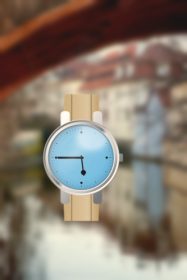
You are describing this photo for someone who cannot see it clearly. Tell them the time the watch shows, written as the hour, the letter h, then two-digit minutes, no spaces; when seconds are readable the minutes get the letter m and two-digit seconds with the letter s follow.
5h45
